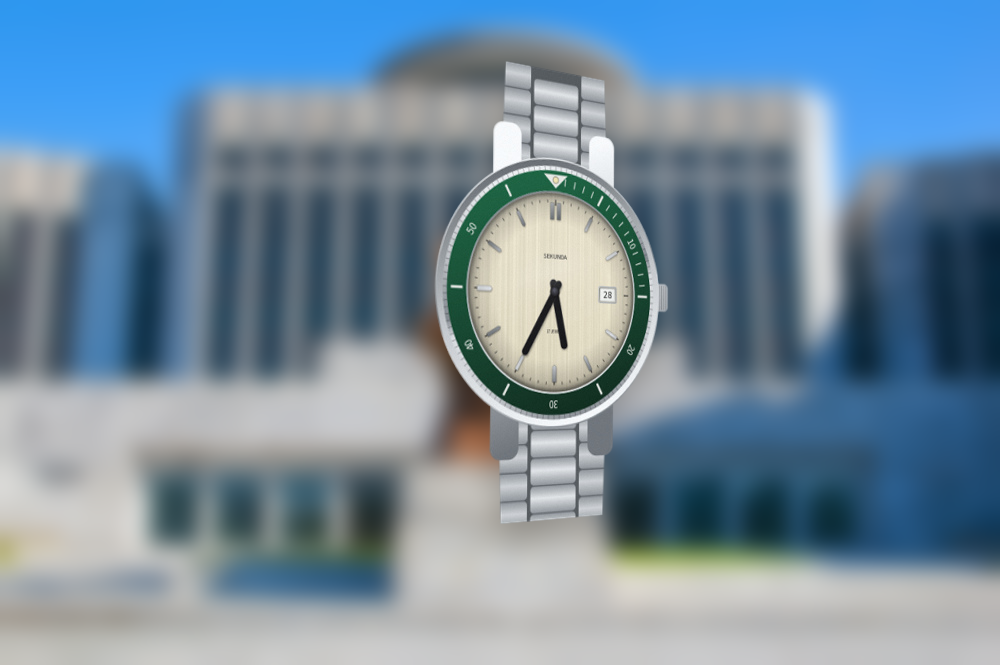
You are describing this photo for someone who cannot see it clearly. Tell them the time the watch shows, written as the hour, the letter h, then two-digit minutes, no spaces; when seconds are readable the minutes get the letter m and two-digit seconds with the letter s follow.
5h35
